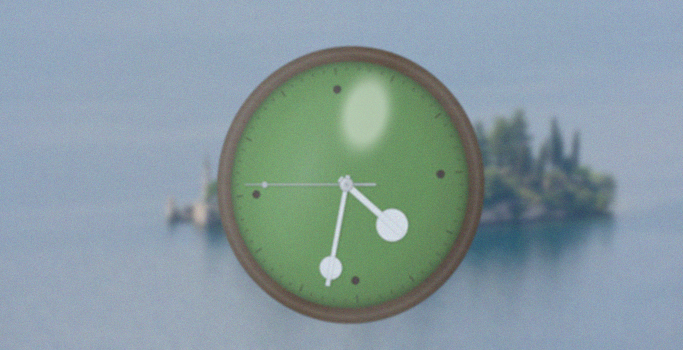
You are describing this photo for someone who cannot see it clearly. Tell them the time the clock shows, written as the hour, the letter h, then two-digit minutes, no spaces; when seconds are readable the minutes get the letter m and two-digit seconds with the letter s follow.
4h32m46s
